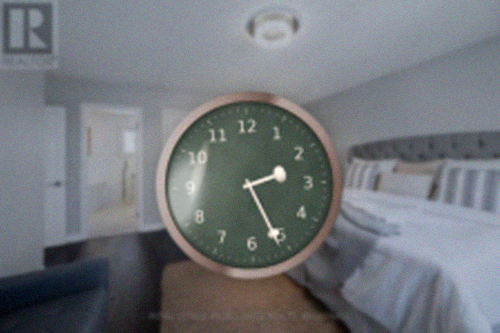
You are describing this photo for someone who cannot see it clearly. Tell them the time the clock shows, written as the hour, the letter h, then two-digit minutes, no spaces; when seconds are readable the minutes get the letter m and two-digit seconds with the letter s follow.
2h26
